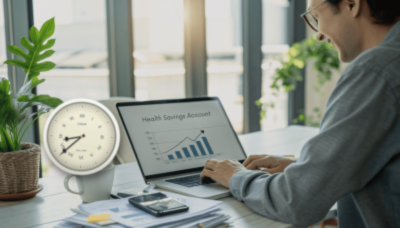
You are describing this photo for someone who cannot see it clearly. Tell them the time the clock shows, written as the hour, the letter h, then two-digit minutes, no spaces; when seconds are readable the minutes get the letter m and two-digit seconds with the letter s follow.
8h38
